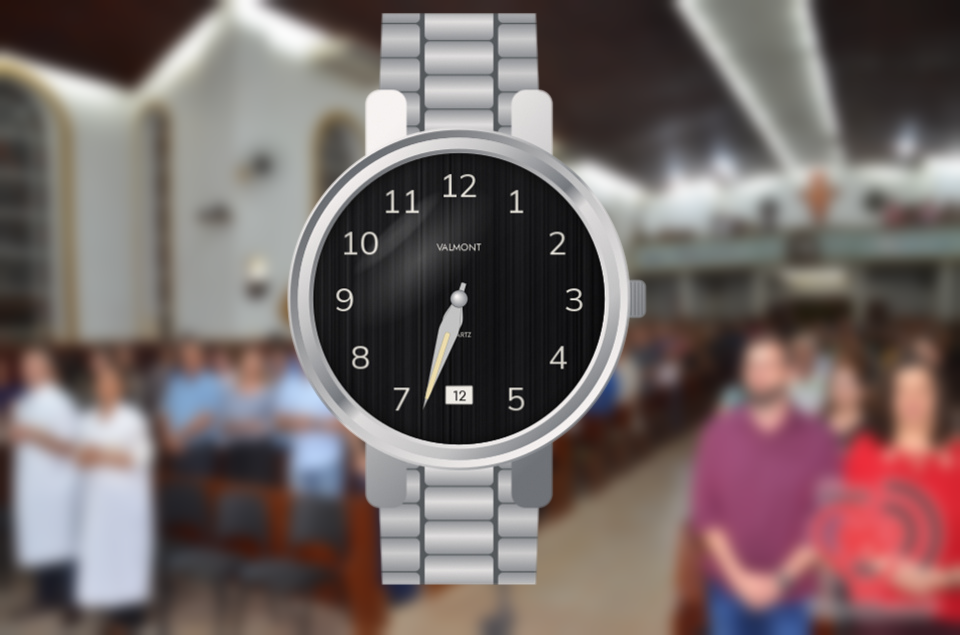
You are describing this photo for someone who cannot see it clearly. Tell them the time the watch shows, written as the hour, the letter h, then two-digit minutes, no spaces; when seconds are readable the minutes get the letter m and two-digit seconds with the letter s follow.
6h33
